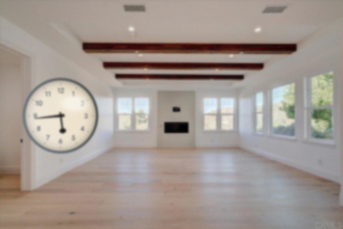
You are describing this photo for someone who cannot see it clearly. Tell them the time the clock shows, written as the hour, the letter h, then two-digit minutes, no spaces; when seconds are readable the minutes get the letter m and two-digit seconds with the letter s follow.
5h44
